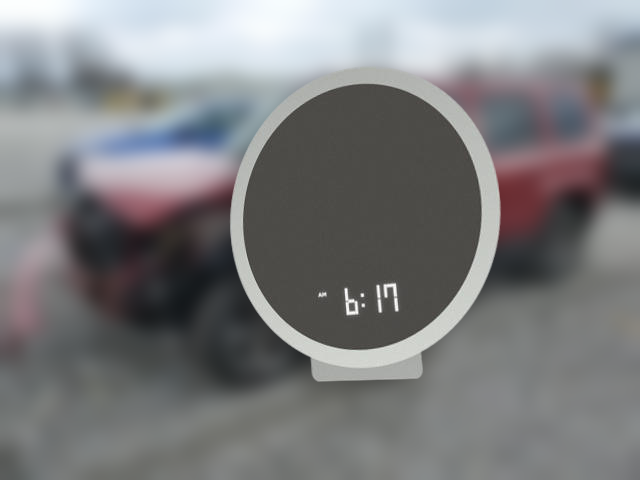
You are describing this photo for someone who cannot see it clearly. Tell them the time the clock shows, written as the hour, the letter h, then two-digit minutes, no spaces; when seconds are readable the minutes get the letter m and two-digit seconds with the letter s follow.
6h17
